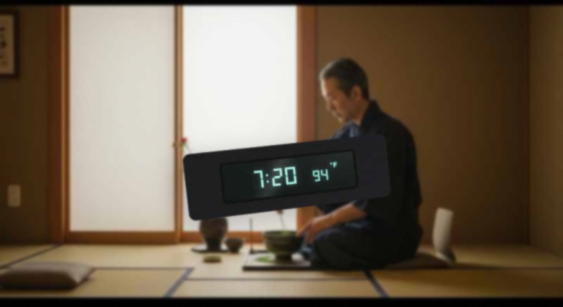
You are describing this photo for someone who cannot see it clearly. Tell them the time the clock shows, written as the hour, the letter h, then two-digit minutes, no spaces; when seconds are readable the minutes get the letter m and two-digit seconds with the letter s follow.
7h20
